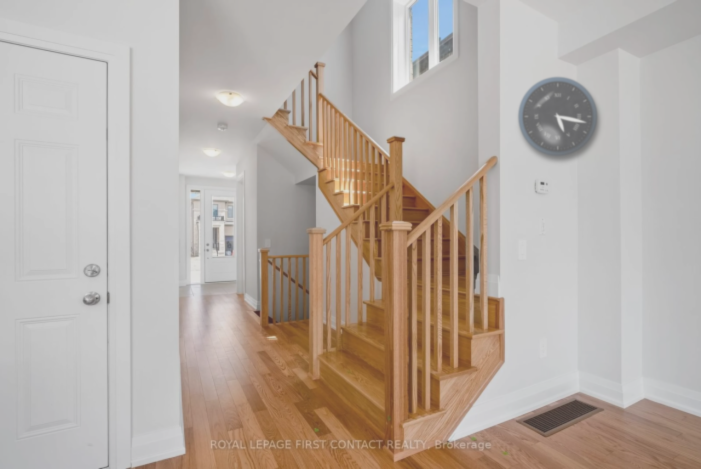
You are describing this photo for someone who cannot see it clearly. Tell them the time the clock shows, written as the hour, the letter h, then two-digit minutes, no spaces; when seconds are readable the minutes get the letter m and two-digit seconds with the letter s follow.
5h17
